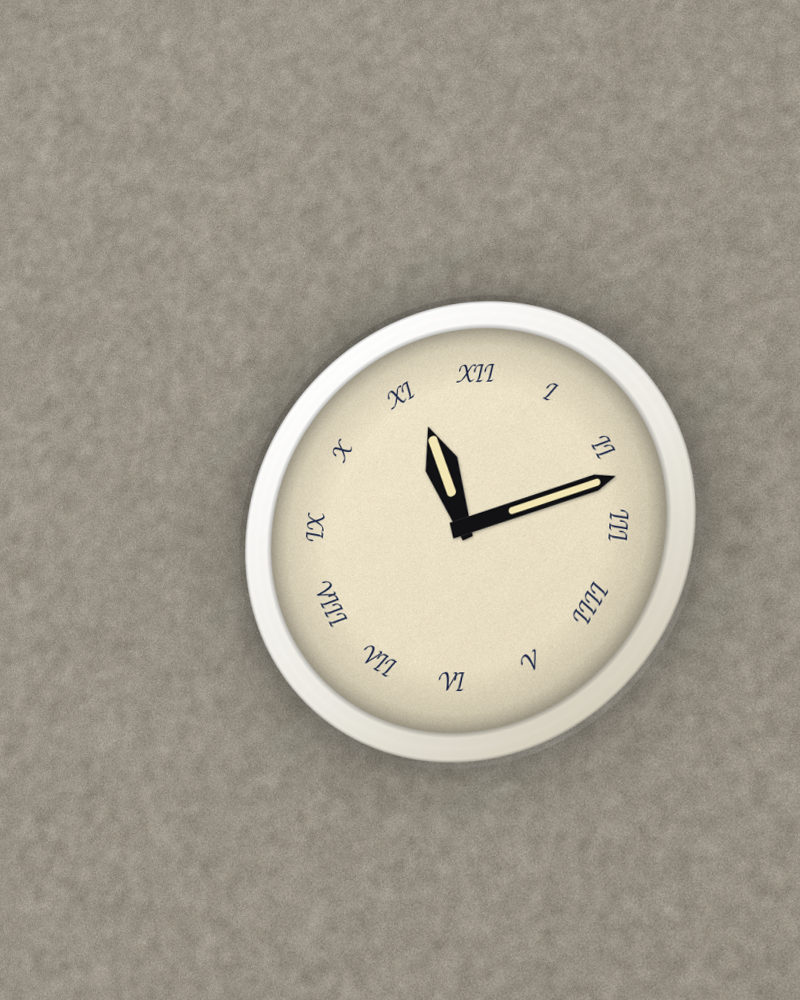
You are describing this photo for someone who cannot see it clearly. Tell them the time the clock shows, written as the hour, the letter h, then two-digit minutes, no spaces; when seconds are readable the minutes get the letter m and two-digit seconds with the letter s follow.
11h12
